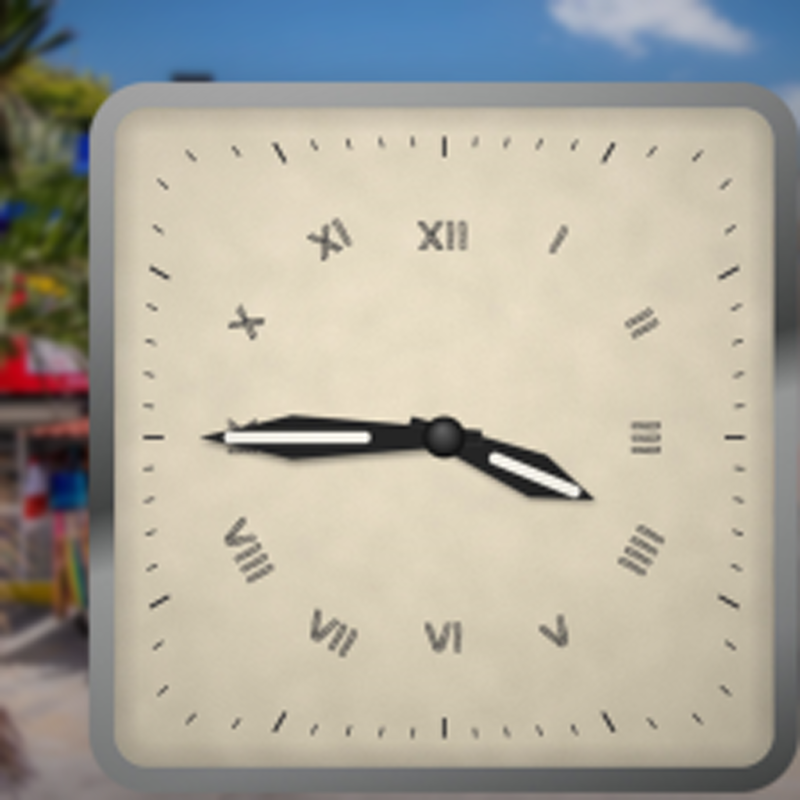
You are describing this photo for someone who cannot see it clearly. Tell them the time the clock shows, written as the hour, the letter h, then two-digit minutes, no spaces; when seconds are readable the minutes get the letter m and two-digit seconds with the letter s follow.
3h45
